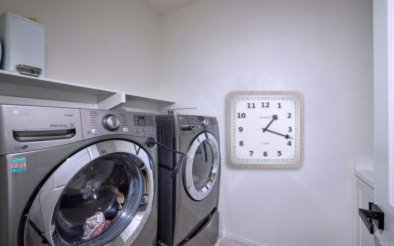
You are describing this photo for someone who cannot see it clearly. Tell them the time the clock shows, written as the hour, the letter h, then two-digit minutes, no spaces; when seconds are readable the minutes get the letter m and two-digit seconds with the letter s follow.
1h18
